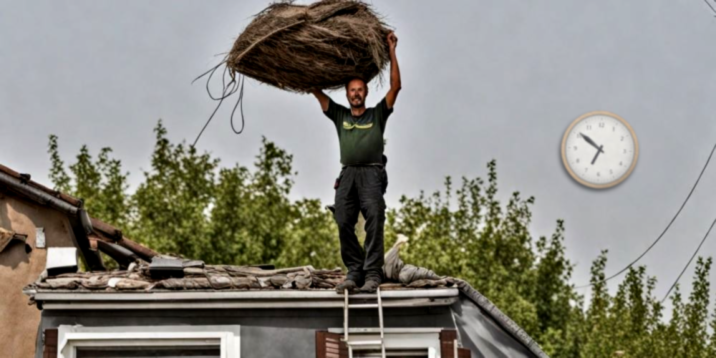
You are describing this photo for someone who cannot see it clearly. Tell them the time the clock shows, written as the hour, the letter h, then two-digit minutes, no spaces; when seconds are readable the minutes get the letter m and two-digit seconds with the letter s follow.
6h51
